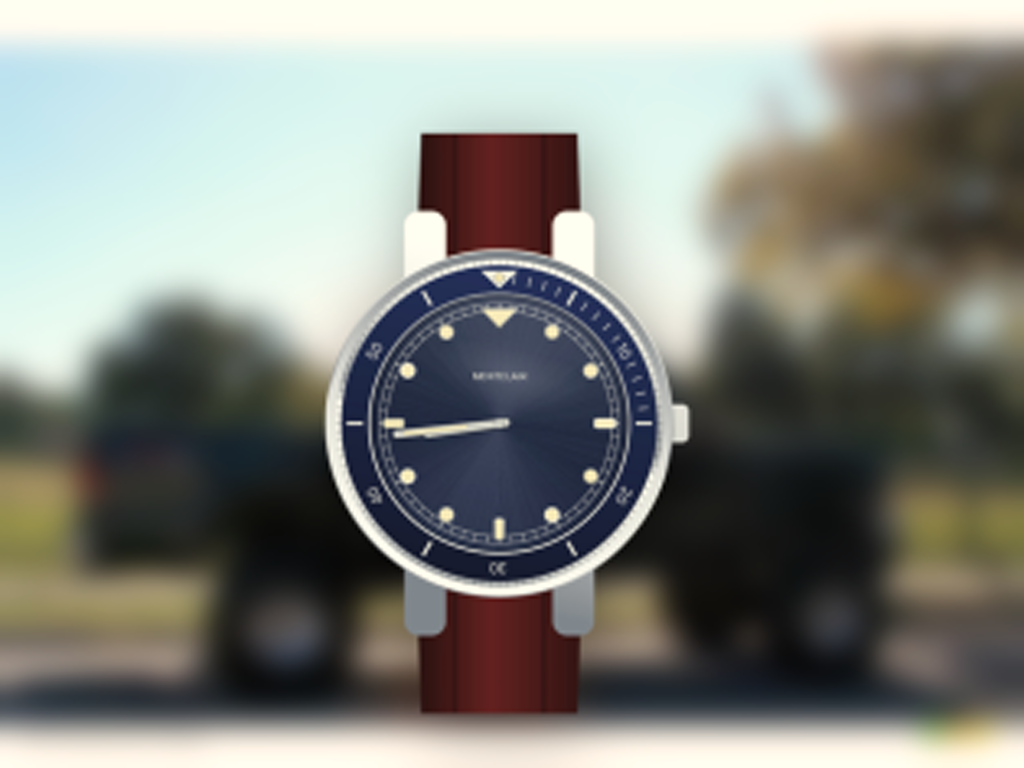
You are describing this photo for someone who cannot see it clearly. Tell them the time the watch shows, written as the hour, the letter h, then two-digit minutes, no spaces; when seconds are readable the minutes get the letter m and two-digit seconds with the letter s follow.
8h44
